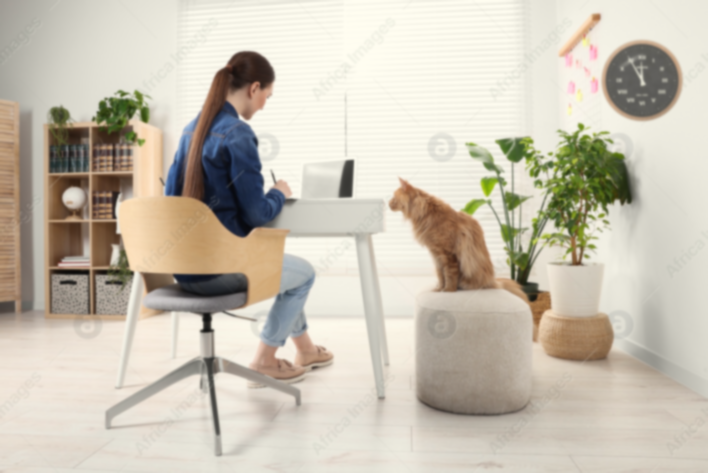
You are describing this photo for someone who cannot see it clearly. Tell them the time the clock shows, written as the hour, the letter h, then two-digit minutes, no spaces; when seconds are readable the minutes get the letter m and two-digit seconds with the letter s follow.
11h55
